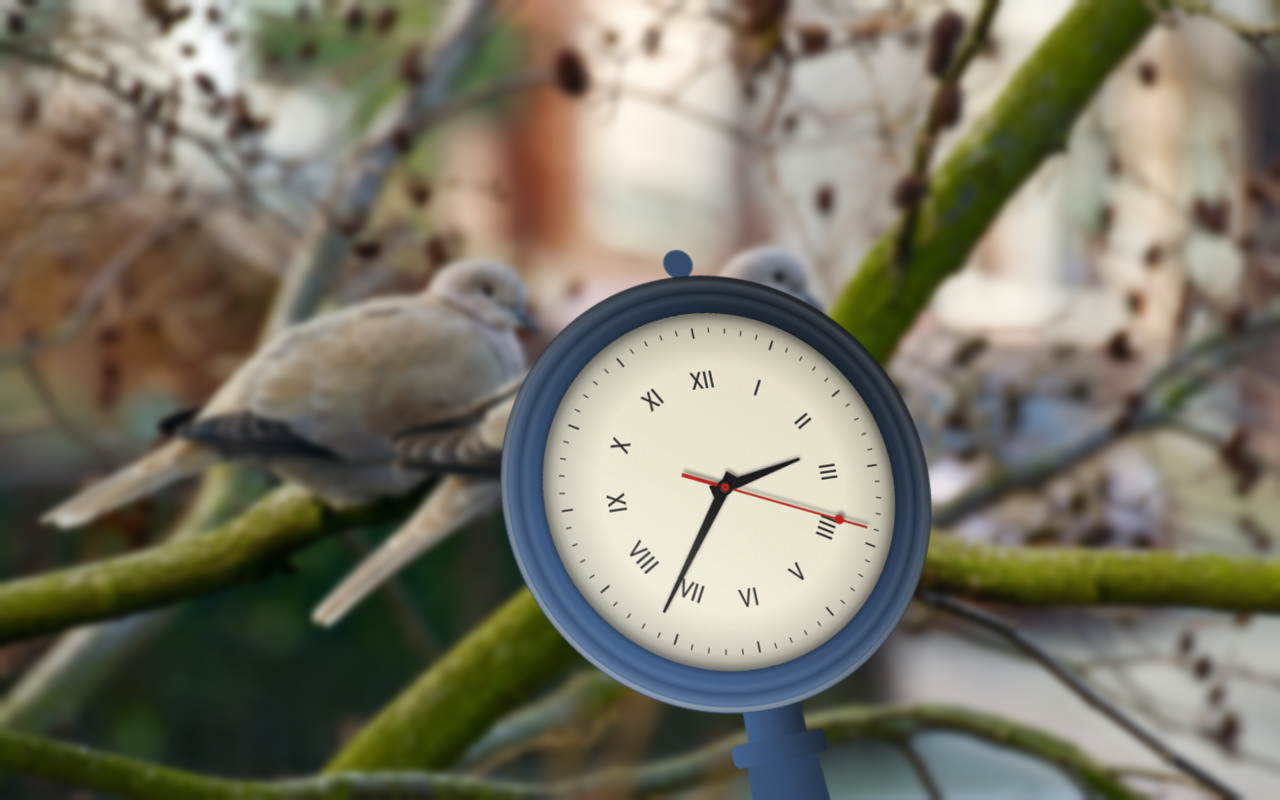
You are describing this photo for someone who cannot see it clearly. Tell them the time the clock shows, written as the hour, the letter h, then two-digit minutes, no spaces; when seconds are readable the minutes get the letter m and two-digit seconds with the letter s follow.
2h36m19s
